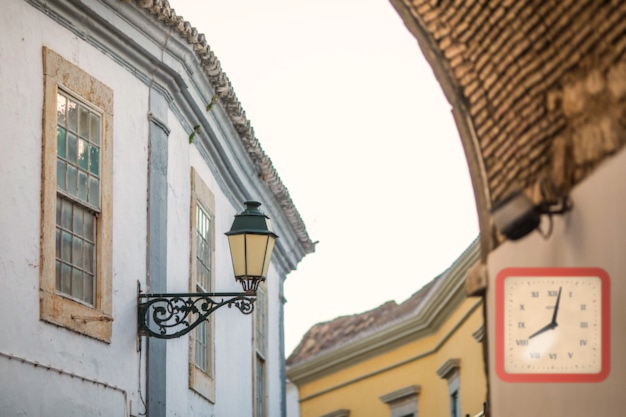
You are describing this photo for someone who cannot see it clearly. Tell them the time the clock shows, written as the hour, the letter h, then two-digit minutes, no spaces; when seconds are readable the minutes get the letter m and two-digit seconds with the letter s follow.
8h02
